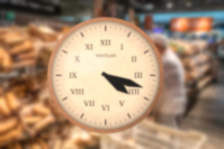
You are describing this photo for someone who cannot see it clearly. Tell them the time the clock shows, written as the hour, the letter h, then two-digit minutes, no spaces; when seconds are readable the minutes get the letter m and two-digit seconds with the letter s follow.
4h18
